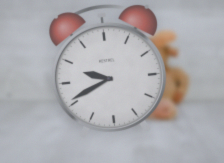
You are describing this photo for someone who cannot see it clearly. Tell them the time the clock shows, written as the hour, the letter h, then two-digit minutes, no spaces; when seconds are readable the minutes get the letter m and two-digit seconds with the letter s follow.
9h41
